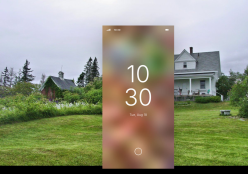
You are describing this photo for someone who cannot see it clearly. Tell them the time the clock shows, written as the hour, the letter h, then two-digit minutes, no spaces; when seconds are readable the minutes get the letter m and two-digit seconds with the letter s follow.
10h30
